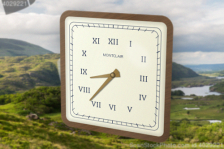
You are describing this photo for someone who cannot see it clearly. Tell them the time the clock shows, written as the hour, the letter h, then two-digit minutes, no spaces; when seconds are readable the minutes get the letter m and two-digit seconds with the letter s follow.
8h37
